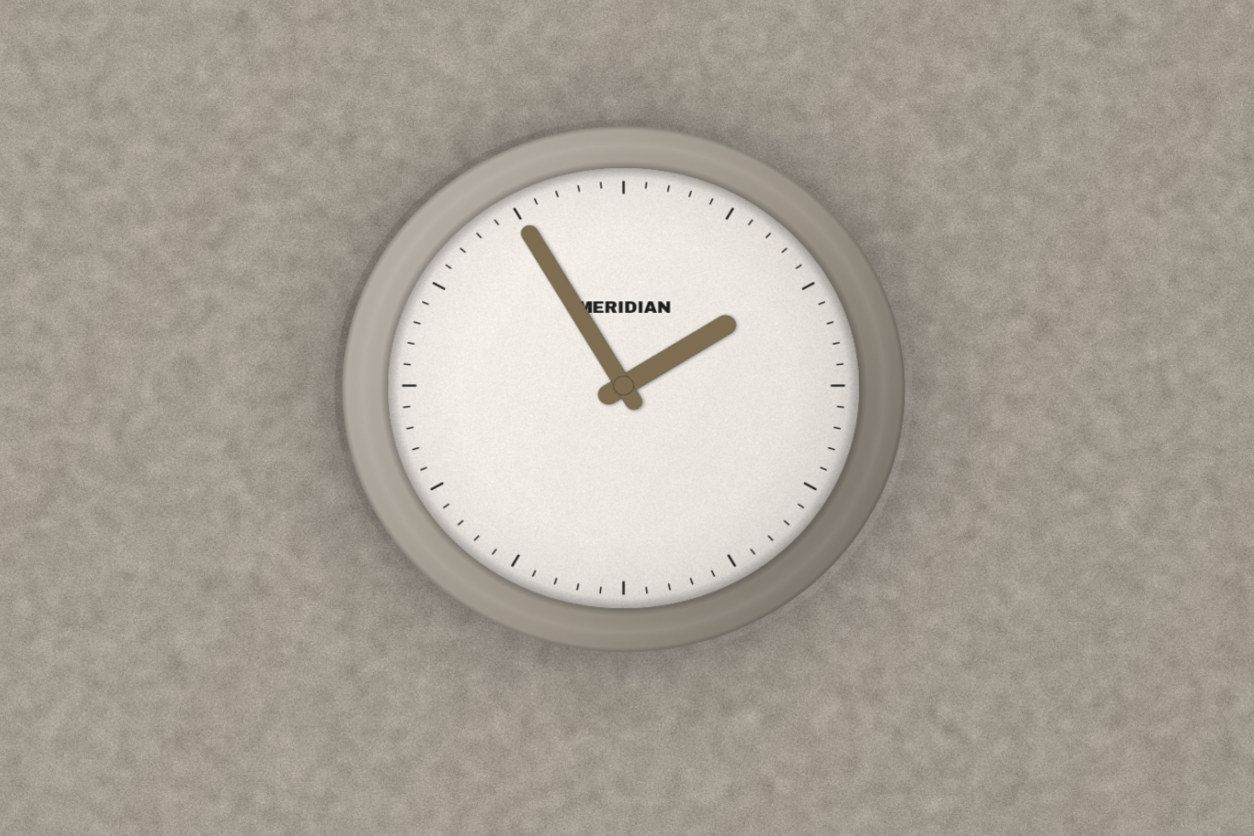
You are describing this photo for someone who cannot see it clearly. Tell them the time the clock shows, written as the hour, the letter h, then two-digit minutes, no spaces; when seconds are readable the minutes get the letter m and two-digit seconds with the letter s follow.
1h55
